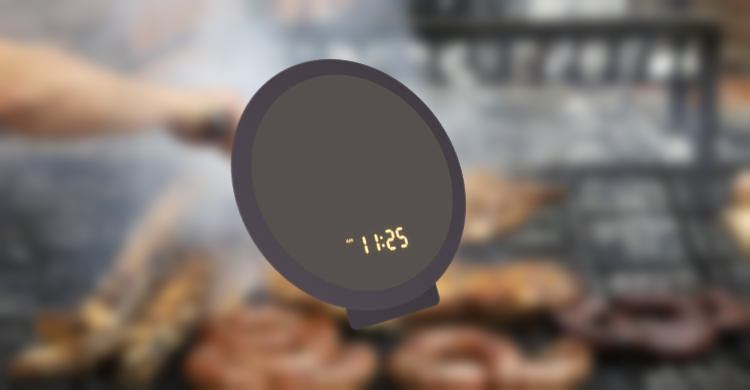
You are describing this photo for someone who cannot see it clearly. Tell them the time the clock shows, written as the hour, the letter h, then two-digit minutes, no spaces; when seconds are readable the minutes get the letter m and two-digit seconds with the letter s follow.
11h25
